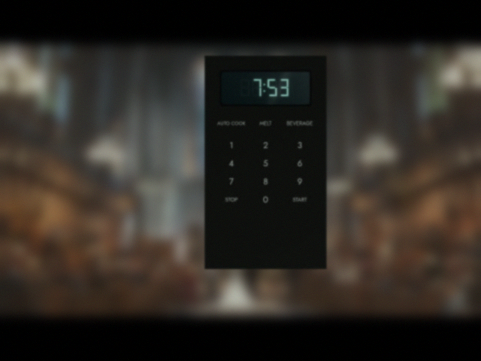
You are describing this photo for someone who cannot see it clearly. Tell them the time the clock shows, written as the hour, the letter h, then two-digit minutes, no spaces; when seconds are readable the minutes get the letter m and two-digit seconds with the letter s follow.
7h53
